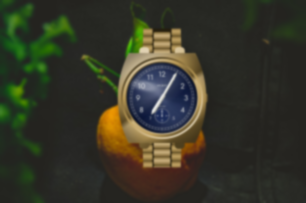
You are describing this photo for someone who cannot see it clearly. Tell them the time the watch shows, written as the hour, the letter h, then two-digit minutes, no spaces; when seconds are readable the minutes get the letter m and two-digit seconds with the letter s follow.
7h05
